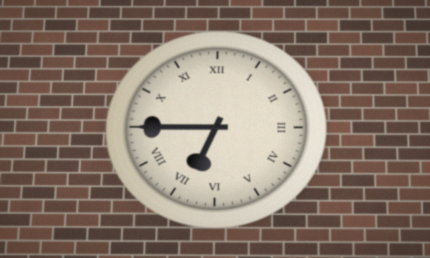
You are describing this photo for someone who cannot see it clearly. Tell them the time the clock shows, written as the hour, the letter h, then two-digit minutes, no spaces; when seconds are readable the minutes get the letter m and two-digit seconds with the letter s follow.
6h45
